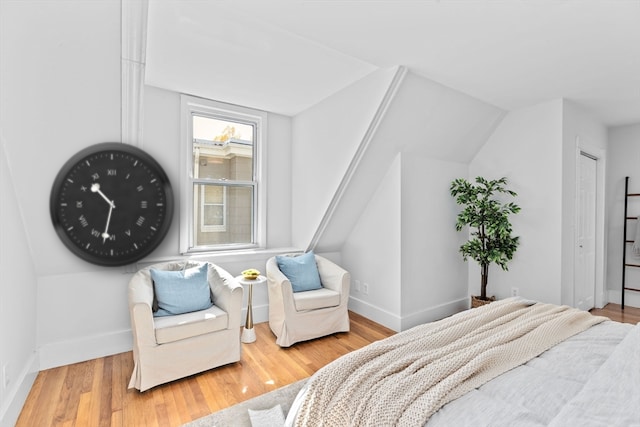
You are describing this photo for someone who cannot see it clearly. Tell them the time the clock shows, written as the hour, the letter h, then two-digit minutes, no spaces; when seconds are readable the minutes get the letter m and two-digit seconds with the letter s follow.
10h32
